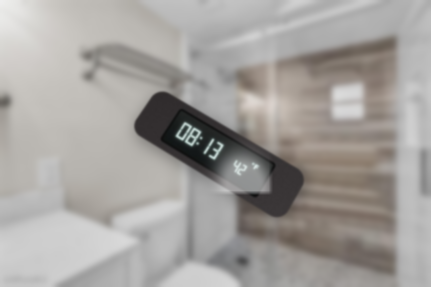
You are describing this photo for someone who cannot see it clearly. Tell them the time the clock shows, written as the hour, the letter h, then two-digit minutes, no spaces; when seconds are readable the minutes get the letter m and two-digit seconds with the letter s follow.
8h13
